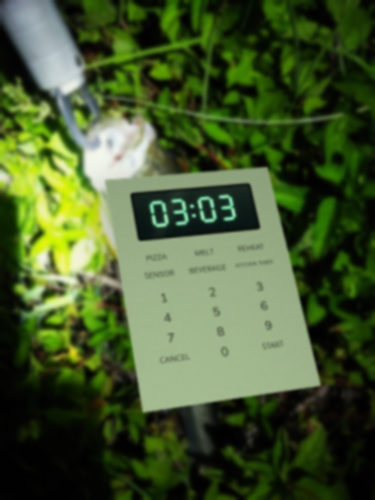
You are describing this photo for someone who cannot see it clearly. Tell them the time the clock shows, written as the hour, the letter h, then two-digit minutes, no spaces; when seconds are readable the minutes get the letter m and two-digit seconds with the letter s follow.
3h03
